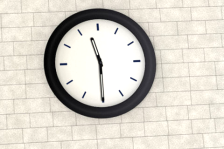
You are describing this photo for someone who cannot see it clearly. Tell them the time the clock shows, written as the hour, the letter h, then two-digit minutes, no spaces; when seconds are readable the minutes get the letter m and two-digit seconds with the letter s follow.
11h30
